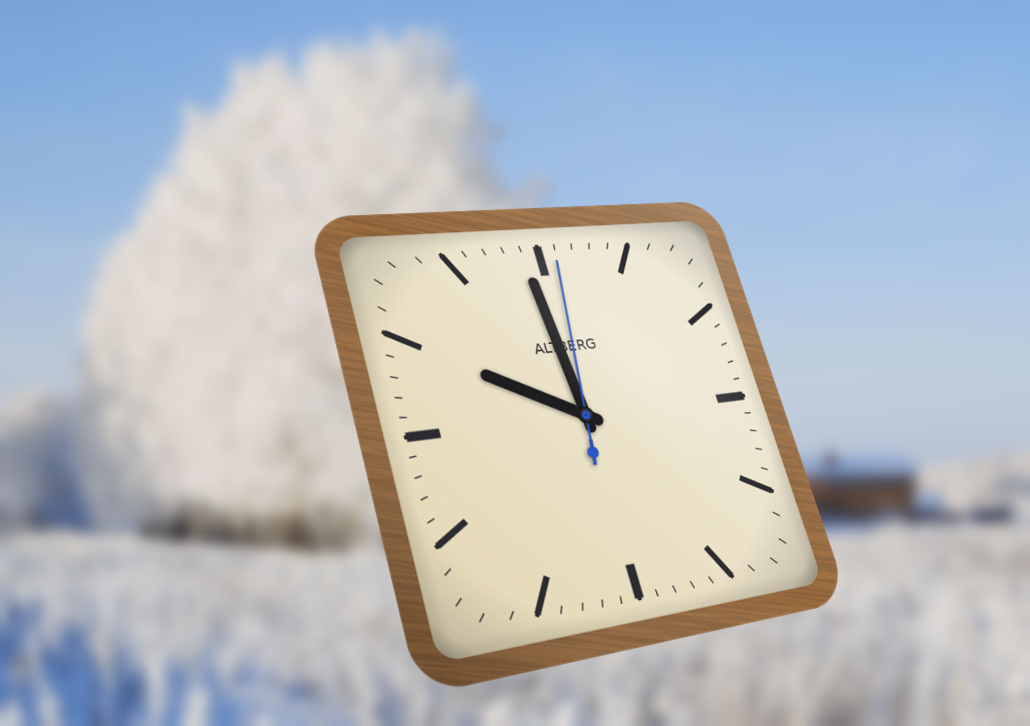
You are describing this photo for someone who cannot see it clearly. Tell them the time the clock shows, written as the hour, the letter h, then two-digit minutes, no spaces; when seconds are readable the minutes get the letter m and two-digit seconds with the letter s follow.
9h59m01s
